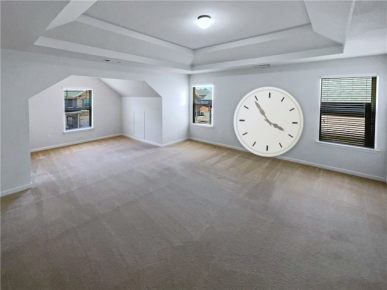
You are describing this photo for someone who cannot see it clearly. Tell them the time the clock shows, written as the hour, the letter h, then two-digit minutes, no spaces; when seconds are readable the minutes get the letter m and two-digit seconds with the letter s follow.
3h54
